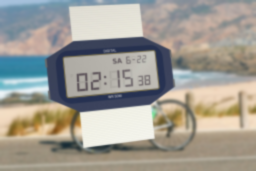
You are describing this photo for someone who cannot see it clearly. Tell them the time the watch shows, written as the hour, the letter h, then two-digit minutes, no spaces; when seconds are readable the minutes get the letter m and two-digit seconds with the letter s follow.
2h15m38s
